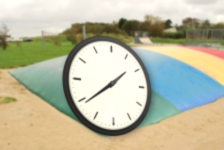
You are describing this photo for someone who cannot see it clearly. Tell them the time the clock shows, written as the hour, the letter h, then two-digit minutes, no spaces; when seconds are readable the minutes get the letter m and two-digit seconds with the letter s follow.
1h39
